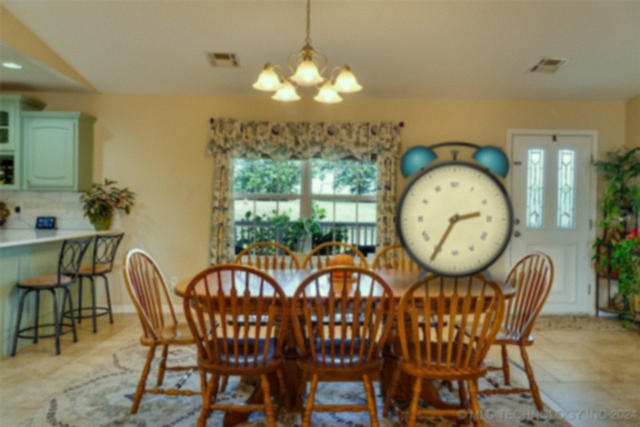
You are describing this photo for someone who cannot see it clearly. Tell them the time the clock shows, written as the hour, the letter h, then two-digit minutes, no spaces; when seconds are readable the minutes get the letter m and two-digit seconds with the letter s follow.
2h35
